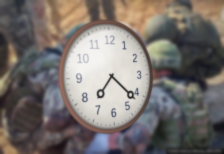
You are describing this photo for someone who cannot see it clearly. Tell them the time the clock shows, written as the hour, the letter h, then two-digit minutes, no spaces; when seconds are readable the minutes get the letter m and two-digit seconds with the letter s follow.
7h22
